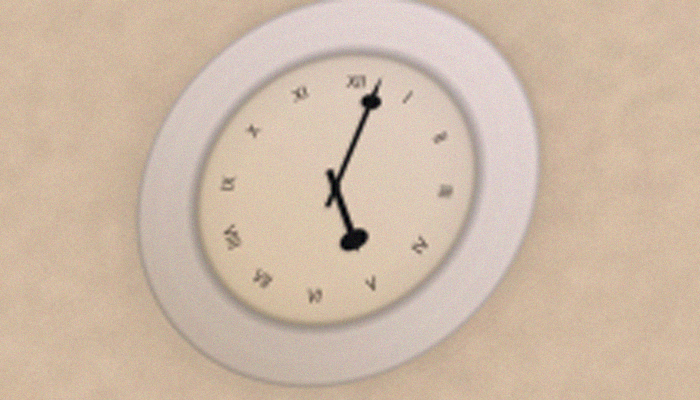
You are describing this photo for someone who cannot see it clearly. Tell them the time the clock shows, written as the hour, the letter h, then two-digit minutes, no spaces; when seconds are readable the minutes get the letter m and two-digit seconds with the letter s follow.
5h02
